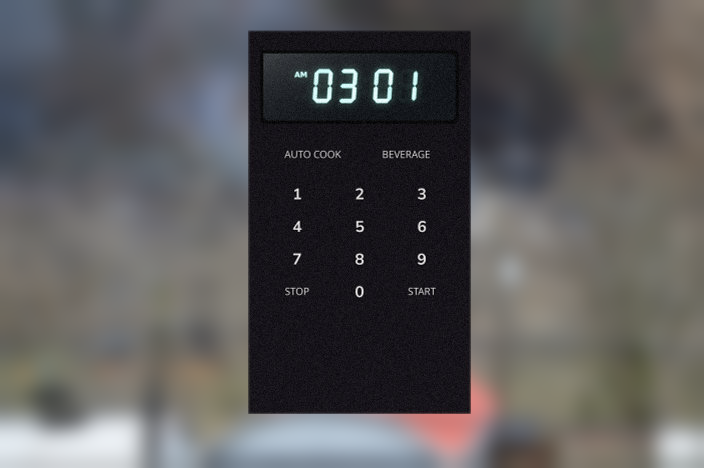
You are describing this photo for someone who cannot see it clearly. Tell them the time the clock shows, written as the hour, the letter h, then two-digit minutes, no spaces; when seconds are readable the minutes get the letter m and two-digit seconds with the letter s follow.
3h01
